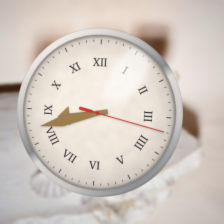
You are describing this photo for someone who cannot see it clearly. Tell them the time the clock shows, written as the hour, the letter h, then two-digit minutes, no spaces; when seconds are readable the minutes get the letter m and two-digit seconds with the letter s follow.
8h42m17s
